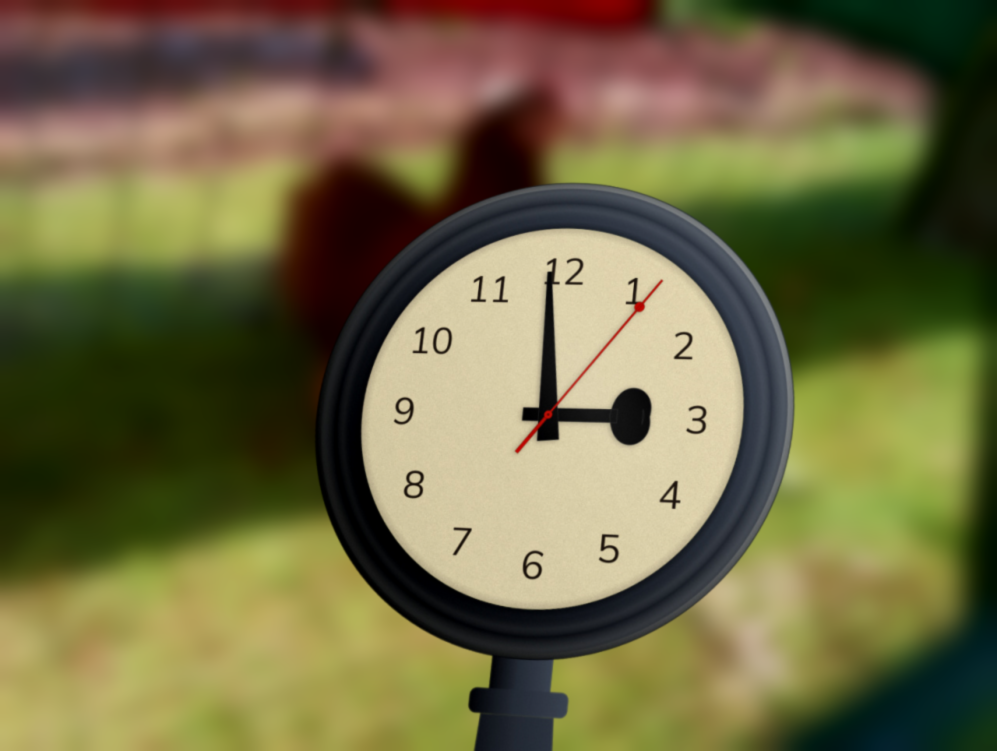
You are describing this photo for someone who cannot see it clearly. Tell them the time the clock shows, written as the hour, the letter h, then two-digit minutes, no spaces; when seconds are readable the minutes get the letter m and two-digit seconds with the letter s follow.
2h59m06s
